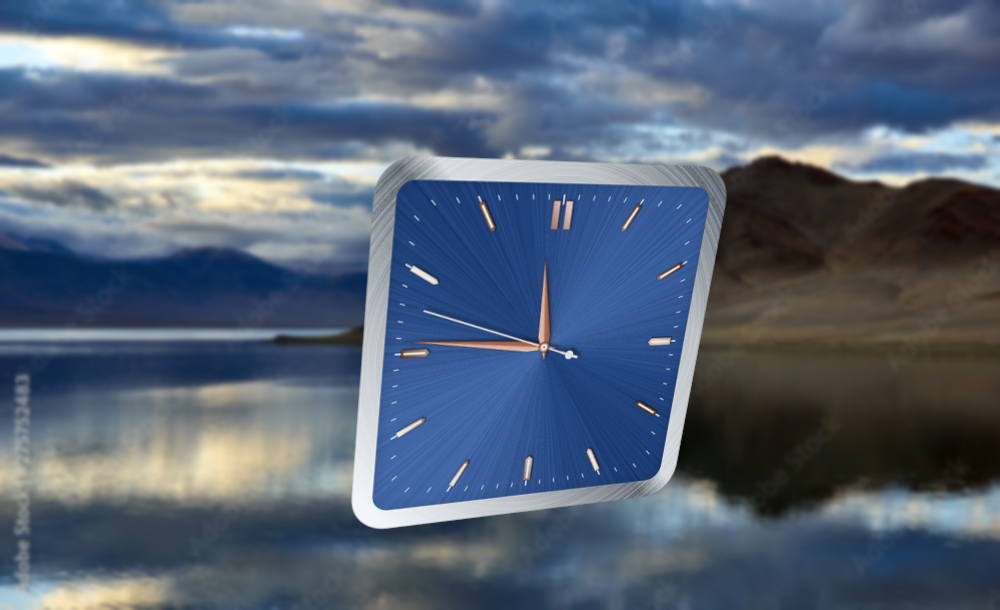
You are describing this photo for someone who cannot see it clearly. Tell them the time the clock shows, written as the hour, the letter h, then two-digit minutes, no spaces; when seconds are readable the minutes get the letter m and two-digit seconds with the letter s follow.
11h45m48s
